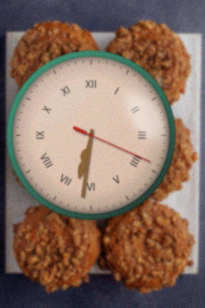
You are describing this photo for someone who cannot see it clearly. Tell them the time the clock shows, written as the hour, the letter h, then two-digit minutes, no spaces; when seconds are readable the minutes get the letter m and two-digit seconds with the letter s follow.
6h31m19s
